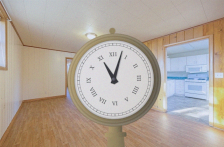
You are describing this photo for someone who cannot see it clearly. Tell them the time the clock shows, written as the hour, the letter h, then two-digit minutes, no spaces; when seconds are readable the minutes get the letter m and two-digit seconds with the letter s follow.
11h03
